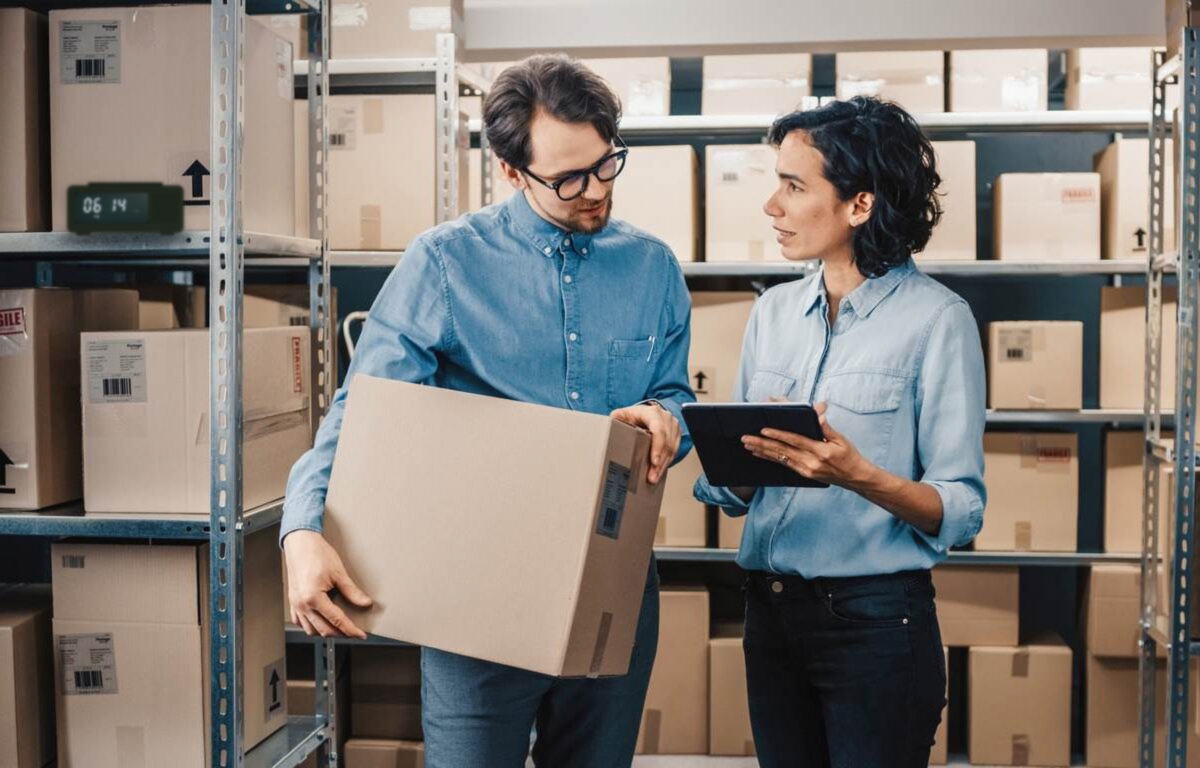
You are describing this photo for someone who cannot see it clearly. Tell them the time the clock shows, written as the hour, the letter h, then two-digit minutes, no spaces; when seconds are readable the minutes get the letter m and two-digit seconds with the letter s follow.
6h14
